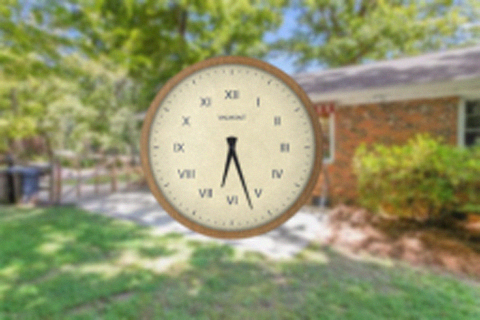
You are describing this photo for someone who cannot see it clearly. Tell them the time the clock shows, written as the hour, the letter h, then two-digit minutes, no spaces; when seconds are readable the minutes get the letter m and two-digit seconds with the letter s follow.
6h27
